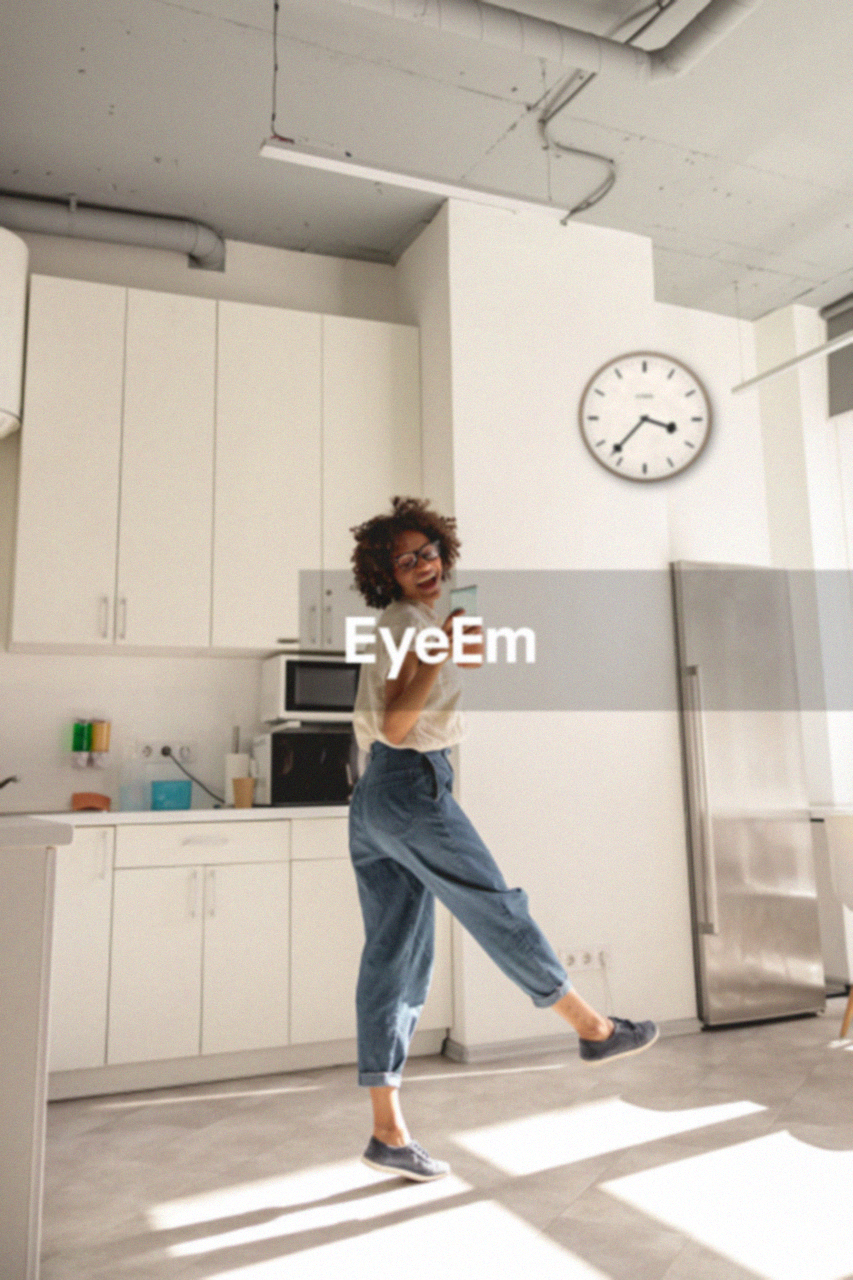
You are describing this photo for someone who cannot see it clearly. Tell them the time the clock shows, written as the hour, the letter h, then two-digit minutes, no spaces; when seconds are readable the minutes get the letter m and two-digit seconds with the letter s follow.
3h37
